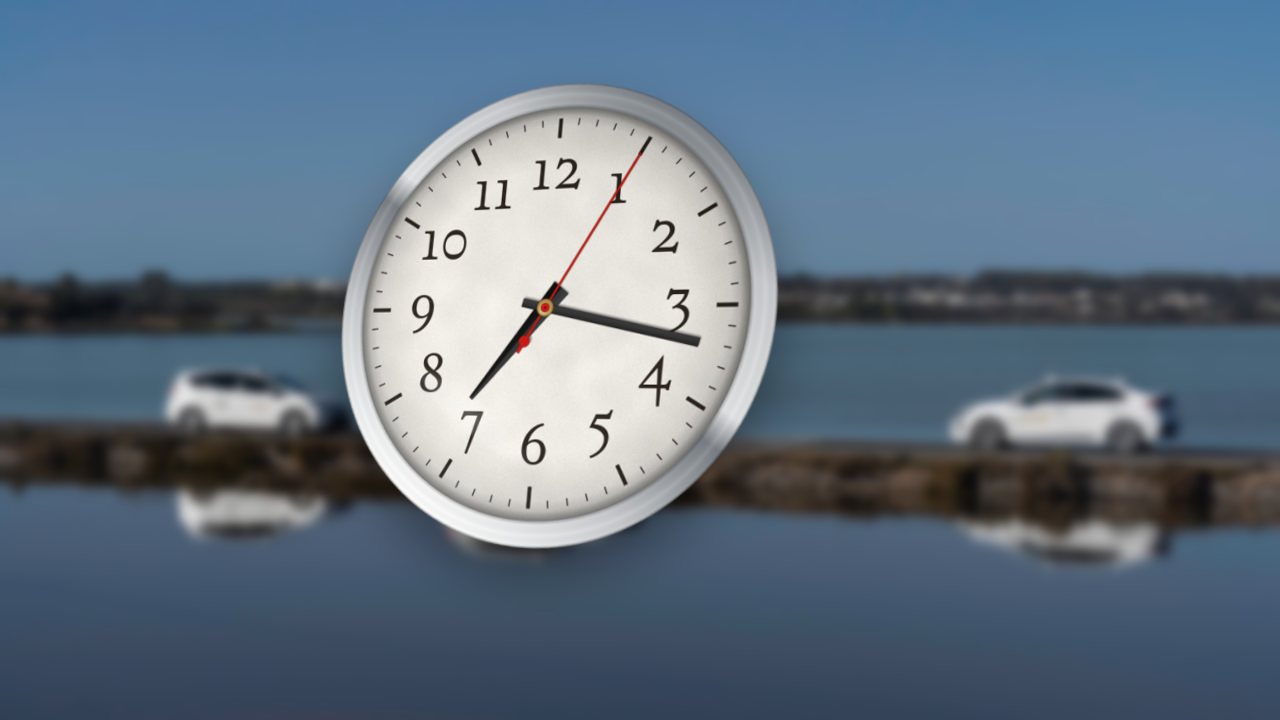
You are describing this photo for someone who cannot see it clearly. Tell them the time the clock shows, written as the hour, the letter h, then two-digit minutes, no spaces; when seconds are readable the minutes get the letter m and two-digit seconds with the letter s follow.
7h17m05s
